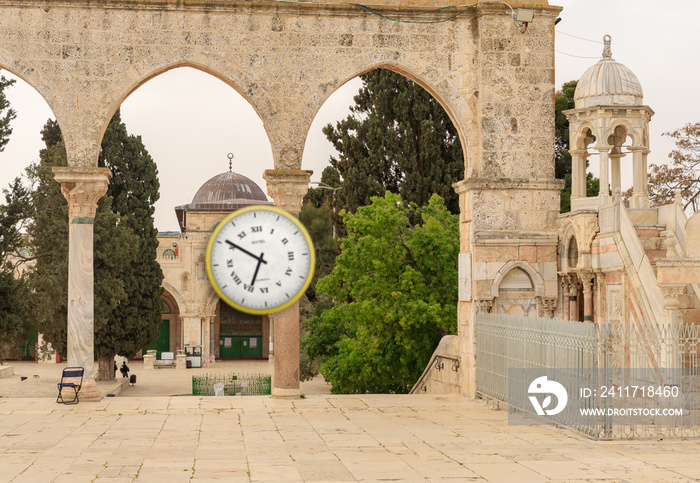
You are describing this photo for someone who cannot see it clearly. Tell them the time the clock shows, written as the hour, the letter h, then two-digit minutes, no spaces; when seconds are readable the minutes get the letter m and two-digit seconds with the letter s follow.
6h51
